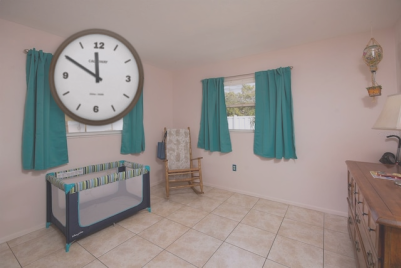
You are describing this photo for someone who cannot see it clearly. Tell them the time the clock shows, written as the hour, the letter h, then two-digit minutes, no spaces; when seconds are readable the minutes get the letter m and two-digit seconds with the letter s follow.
11h50
